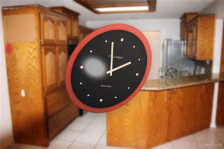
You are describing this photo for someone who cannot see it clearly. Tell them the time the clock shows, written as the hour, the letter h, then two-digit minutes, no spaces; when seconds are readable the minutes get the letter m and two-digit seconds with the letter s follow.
1h57
